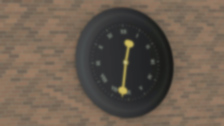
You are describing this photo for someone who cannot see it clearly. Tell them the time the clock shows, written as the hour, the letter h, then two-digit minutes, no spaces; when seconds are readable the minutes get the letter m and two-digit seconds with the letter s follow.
12h32
